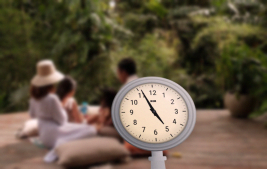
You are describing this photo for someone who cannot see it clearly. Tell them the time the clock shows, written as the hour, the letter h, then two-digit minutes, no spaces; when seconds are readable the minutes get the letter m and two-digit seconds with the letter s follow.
4h56
